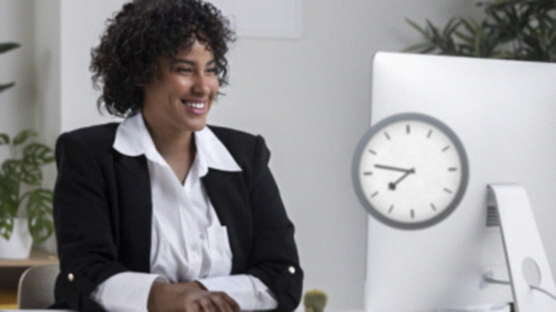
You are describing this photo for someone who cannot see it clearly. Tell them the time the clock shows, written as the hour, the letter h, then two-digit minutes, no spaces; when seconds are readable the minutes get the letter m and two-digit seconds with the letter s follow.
7h47
